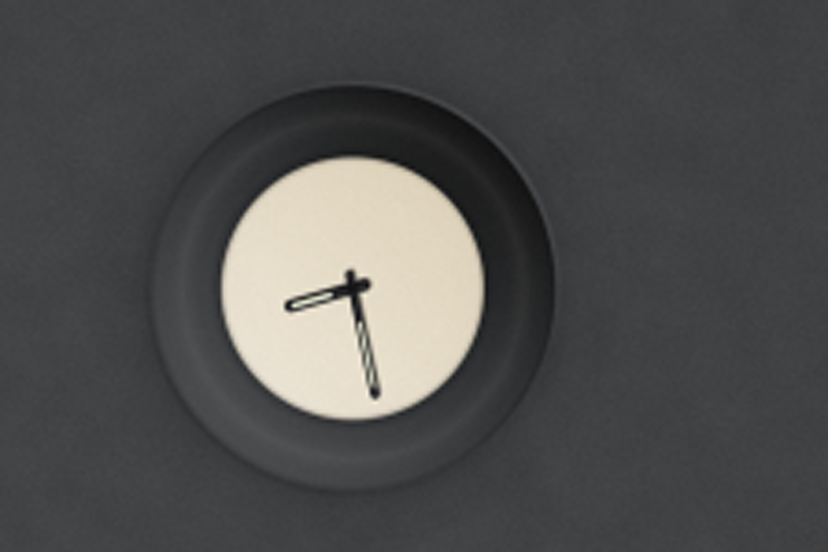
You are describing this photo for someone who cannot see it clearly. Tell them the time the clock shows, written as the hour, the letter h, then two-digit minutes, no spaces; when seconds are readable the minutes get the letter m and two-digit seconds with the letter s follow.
8h28
